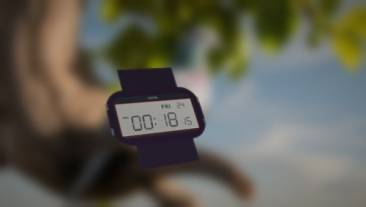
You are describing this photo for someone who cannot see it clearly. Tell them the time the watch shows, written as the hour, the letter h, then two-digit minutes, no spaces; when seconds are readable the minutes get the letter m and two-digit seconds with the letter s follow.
0h18m15s
